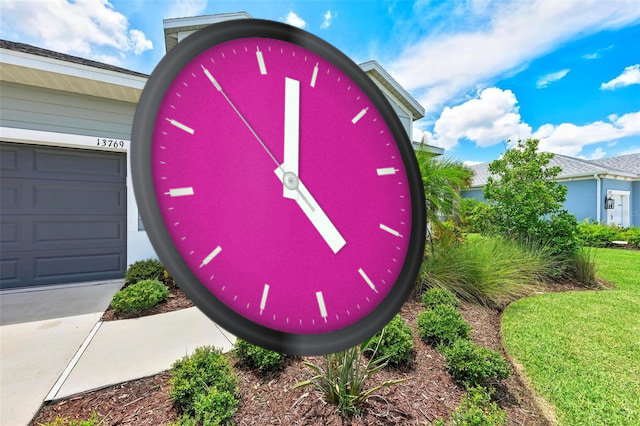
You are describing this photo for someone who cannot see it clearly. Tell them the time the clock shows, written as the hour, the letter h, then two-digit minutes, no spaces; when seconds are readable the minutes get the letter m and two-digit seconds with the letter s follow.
5h02m55s
